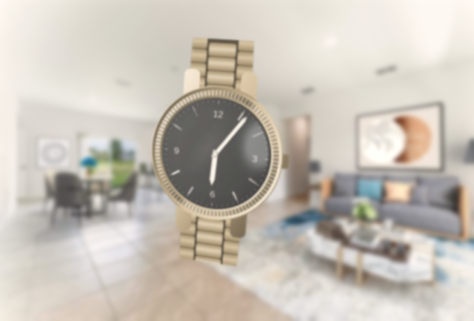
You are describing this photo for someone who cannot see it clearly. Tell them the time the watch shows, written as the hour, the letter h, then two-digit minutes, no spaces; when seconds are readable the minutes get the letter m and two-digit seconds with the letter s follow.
6h06
